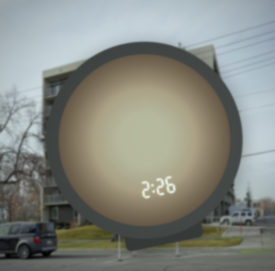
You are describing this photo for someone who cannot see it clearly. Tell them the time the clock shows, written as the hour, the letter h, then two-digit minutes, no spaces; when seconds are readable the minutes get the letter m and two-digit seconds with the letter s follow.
2h26
